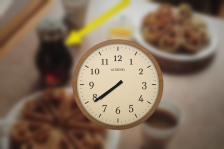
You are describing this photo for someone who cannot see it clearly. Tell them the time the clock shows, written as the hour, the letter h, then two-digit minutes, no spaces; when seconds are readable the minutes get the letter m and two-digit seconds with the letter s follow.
7h39
